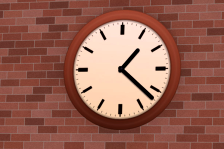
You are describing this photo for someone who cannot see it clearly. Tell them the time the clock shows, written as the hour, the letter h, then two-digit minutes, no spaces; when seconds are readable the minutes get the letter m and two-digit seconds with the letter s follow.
1h22
